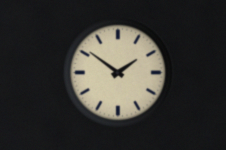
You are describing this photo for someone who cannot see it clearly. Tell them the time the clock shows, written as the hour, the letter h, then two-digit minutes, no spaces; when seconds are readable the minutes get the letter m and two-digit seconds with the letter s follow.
1h51
